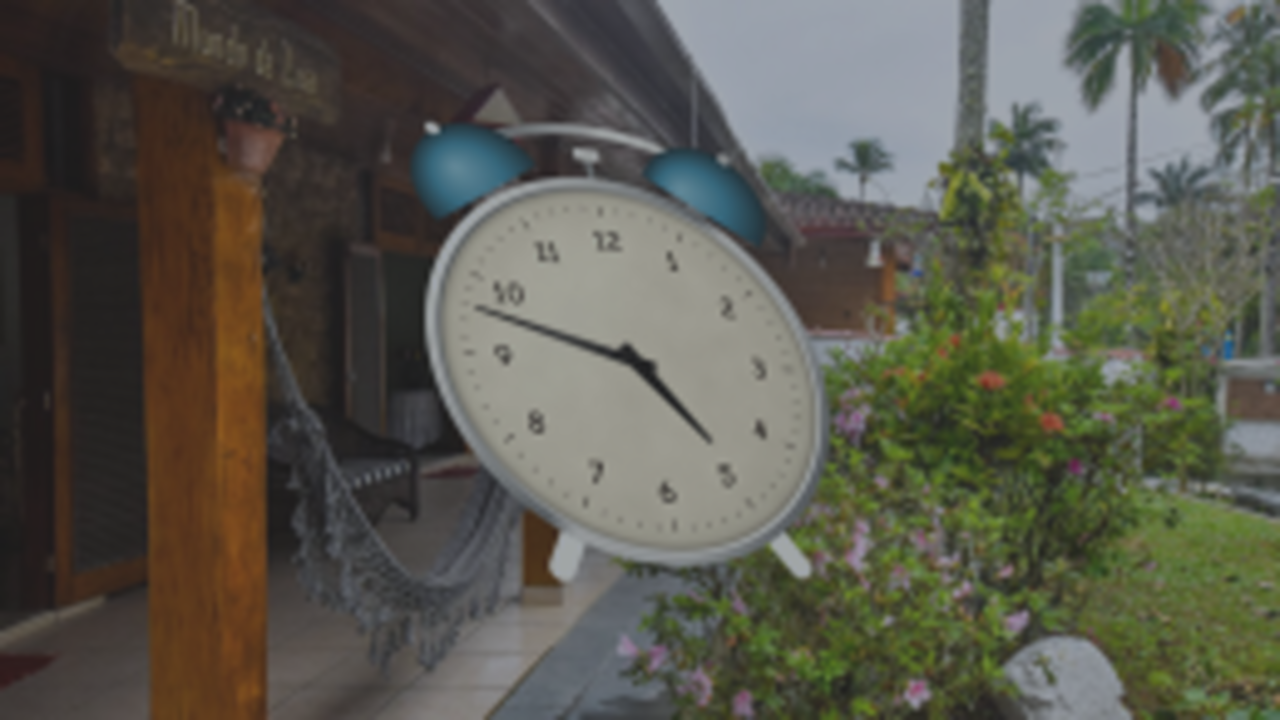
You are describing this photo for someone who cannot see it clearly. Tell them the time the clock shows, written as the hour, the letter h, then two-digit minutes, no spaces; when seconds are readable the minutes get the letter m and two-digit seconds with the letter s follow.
4h48
